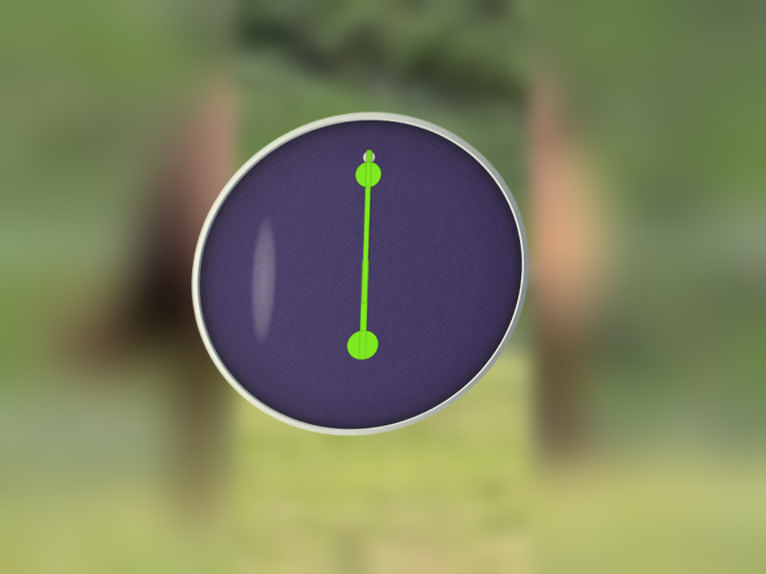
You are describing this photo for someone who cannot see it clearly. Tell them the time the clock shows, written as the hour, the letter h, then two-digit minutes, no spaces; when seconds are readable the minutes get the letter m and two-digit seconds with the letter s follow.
6h00
